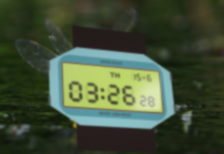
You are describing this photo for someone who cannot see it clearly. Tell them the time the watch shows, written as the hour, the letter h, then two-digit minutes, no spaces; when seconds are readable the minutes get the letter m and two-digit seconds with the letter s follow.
3h26m28s
